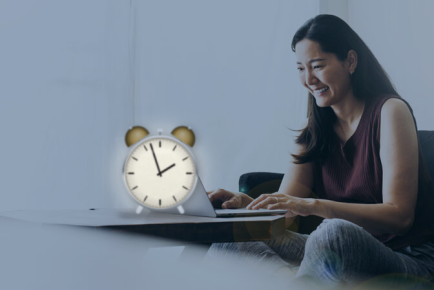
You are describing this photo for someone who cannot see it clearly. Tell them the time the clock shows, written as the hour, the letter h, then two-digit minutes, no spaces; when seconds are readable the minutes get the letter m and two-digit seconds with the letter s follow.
1h57
